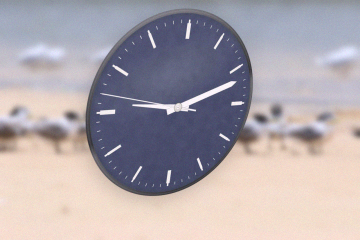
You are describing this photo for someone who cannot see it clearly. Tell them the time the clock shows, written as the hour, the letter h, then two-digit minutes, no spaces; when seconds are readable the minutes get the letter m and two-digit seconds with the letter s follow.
9h11m47s
